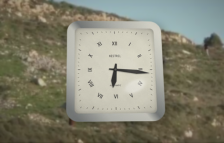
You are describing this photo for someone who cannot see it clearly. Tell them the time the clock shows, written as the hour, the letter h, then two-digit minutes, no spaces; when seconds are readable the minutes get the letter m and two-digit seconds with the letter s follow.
6h16
